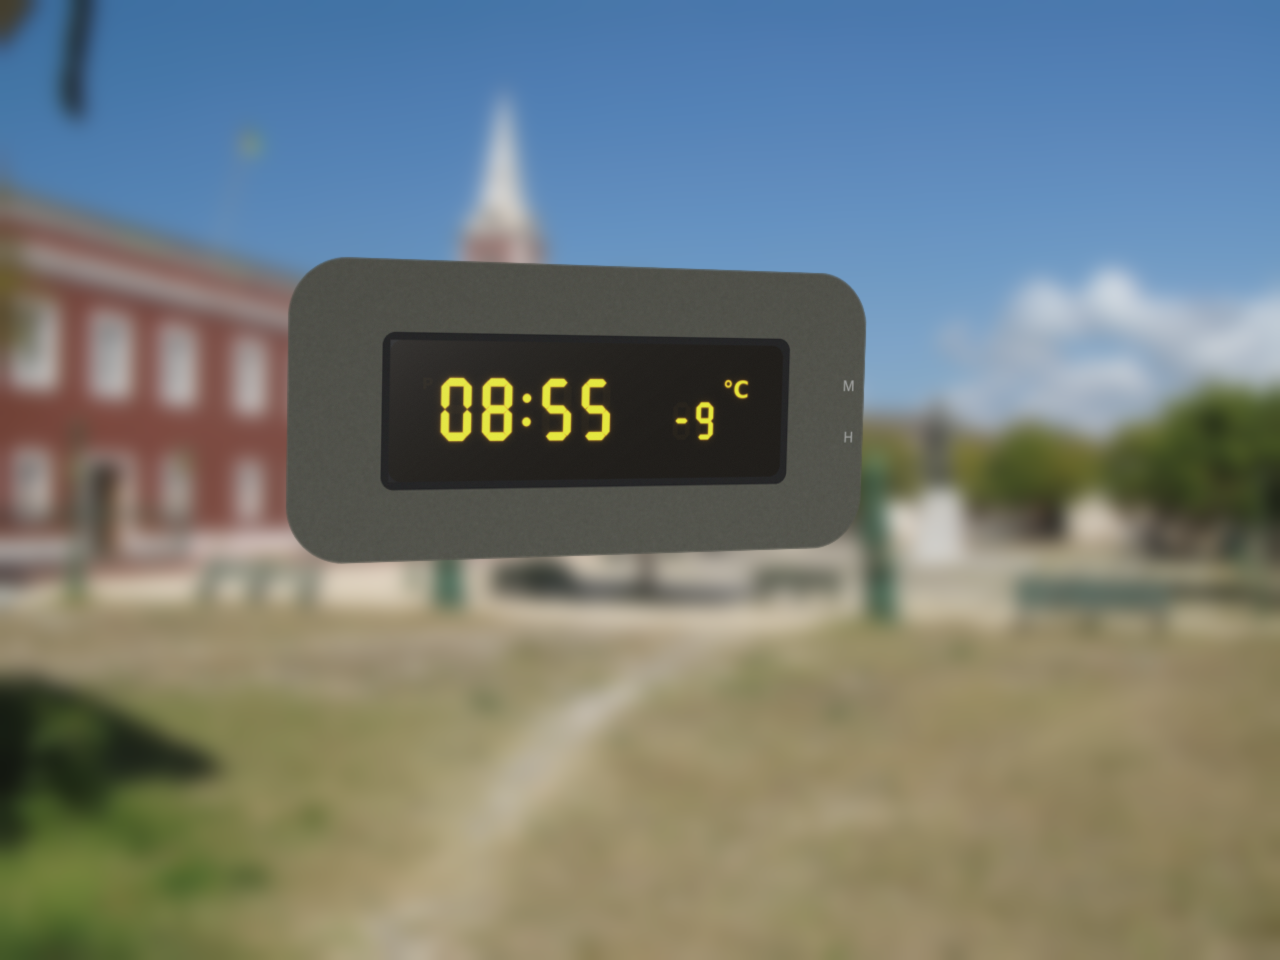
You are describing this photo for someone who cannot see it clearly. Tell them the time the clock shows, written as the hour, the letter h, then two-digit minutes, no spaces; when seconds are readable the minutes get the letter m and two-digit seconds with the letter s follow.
8h55
